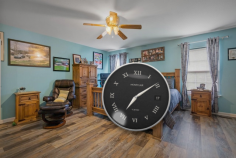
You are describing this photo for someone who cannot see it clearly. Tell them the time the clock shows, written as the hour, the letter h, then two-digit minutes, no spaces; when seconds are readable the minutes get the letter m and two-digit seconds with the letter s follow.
7h09
